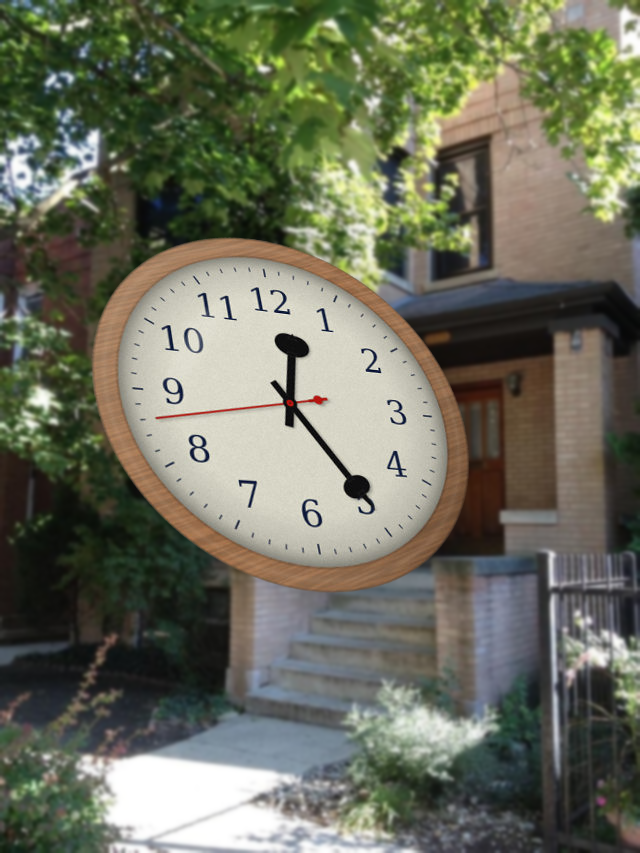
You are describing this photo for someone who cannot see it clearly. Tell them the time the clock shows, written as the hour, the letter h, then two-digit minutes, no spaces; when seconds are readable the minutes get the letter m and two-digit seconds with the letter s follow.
12h24m43s
